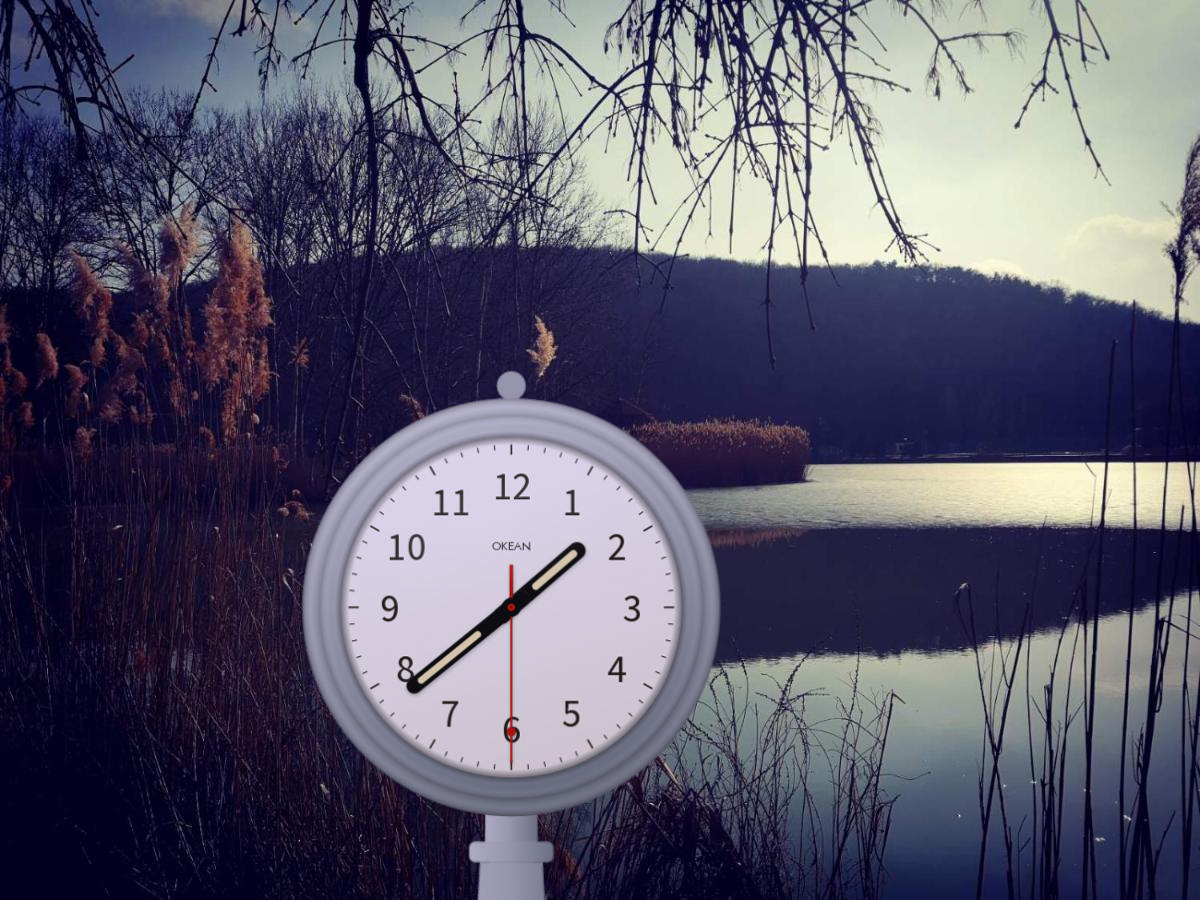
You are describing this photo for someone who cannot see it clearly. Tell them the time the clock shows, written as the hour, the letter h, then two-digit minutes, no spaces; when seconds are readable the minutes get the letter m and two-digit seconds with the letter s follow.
1h38m30s
